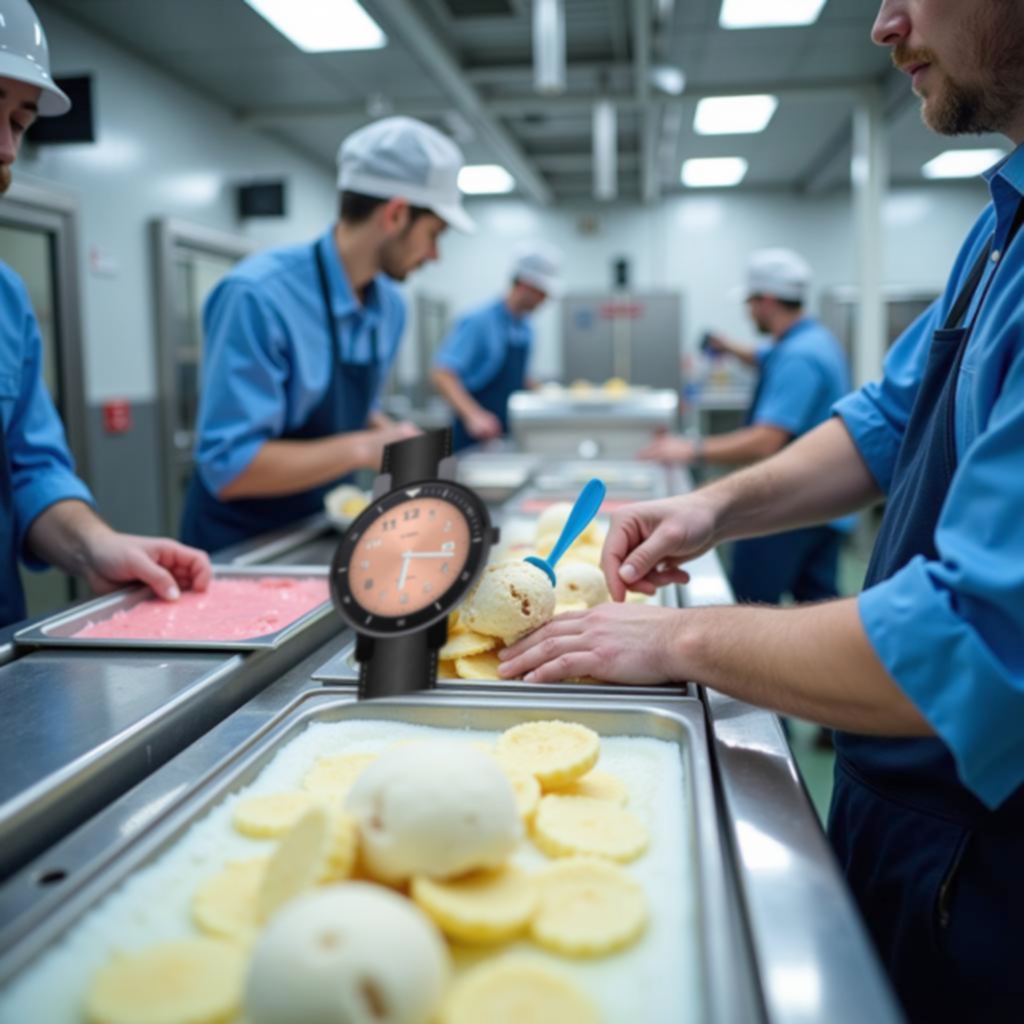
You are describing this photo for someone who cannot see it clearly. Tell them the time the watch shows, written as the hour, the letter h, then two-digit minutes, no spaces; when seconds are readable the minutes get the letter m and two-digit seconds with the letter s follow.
6h17
